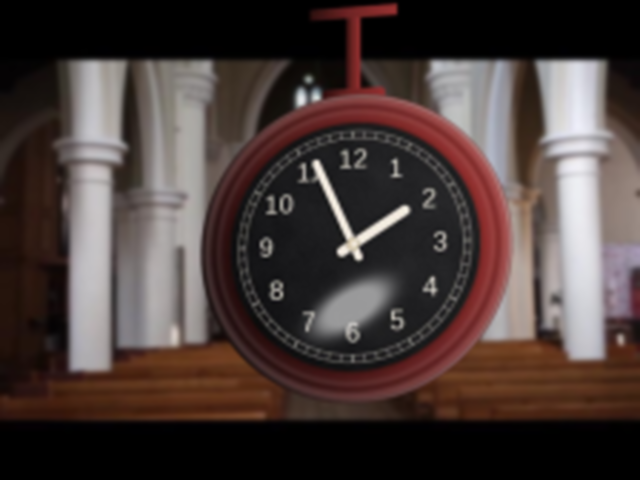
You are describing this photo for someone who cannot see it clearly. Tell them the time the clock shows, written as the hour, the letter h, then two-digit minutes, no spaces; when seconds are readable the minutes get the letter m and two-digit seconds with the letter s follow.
1h56
